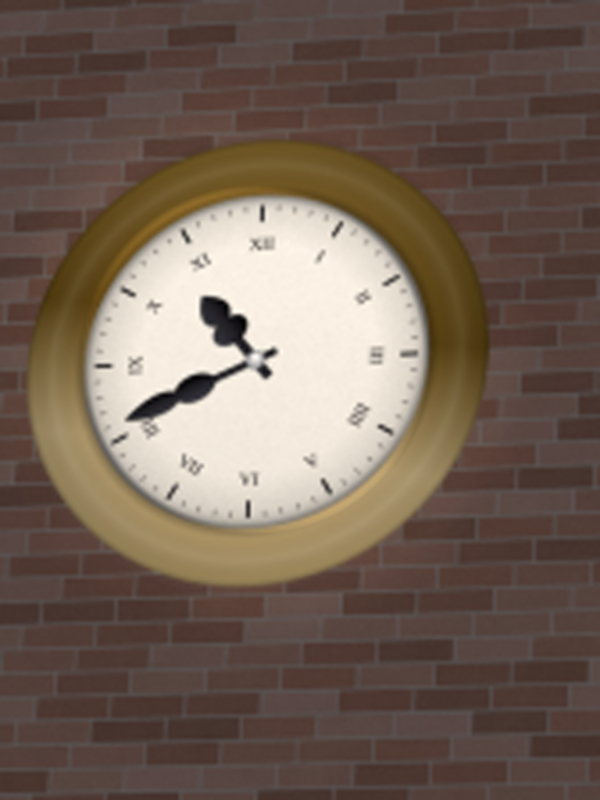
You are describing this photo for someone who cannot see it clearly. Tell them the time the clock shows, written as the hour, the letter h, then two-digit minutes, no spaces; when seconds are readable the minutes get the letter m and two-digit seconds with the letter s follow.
10h41
